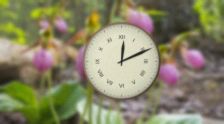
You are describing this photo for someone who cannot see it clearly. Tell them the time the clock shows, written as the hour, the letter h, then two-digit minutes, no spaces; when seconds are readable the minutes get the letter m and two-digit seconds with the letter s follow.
12h11
